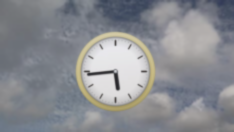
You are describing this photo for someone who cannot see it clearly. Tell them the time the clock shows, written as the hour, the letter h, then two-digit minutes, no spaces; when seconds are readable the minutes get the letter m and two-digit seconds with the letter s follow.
5h44
